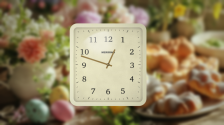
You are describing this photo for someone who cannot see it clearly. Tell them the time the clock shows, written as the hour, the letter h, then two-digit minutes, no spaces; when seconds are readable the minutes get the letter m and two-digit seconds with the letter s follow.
12h48
